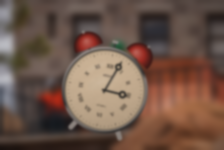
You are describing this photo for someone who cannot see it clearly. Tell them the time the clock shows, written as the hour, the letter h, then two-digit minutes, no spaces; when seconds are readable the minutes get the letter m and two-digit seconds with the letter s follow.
3h03
